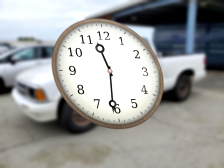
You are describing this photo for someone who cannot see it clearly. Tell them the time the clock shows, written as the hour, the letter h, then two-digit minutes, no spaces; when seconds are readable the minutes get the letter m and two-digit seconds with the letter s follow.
11h31
